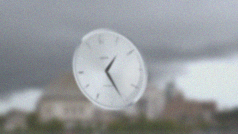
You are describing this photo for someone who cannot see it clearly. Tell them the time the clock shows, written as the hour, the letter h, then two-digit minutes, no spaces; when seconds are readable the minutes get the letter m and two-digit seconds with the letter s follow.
1h26
